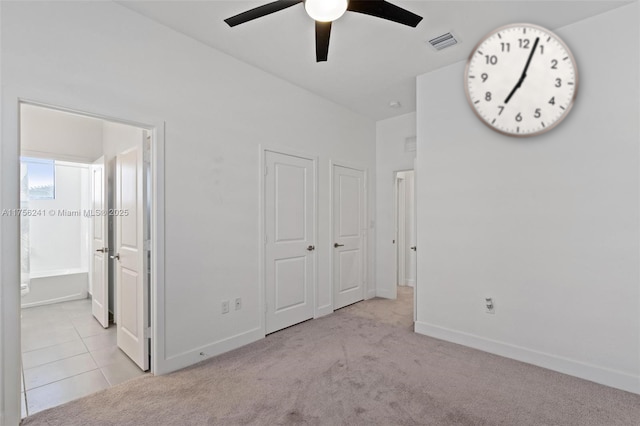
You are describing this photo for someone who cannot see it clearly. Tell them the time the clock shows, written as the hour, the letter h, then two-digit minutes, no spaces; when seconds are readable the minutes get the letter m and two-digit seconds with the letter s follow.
7h03
